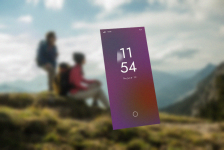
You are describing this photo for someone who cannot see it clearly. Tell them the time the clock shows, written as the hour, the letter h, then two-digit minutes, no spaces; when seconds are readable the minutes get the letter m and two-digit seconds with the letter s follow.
11h54
